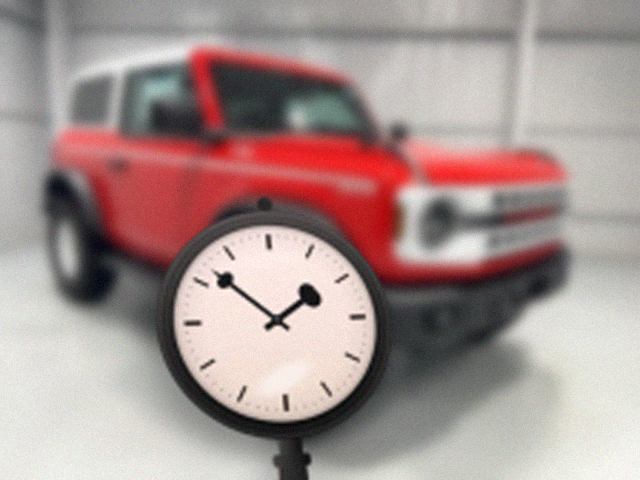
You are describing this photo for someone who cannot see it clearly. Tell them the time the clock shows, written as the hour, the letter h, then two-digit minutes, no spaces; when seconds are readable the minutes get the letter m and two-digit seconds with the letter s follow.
1h52
